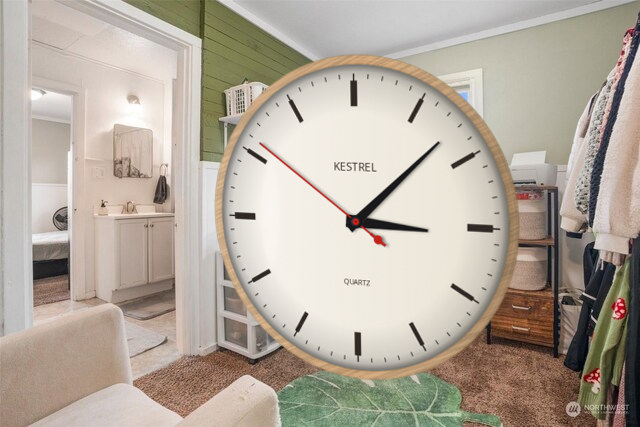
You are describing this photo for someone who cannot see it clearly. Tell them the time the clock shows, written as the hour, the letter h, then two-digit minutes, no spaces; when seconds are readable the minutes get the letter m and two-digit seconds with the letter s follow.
3h07m51s
